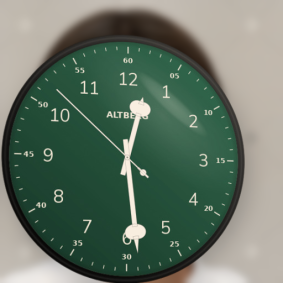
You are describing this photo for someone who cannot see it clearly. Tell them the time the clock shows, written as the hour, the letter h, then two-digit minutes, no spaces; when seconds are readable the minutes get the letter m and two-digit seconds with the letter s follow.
12h28m52s
